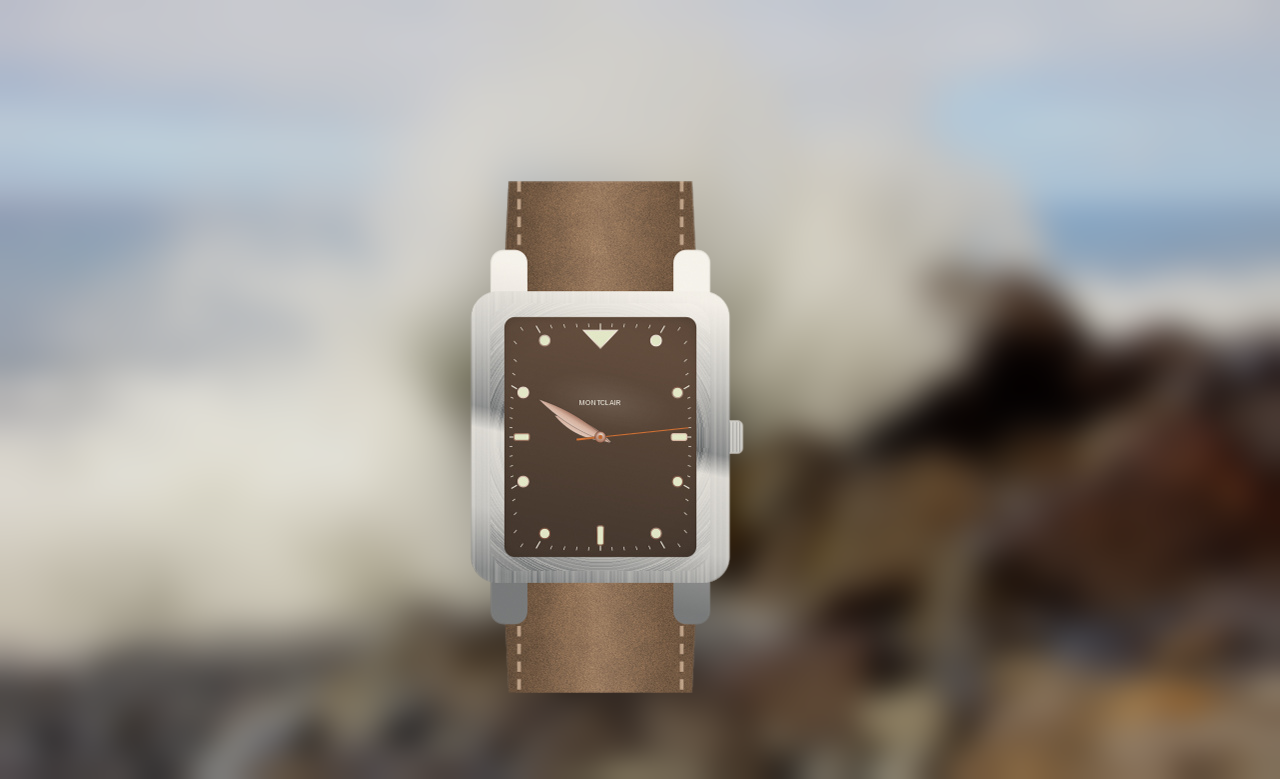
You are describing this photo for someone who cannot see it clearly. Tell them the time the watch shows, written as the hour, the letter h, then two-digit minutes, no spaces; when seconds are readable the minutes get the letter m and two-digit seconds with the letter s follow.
9h50m14s
